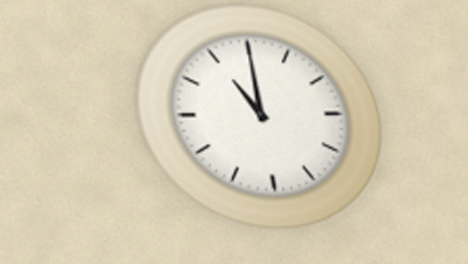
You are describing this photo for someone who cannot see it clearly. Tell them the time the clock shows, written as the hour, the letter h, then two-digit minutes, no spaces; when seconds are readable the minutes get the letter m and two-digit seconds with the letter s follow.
11h00
